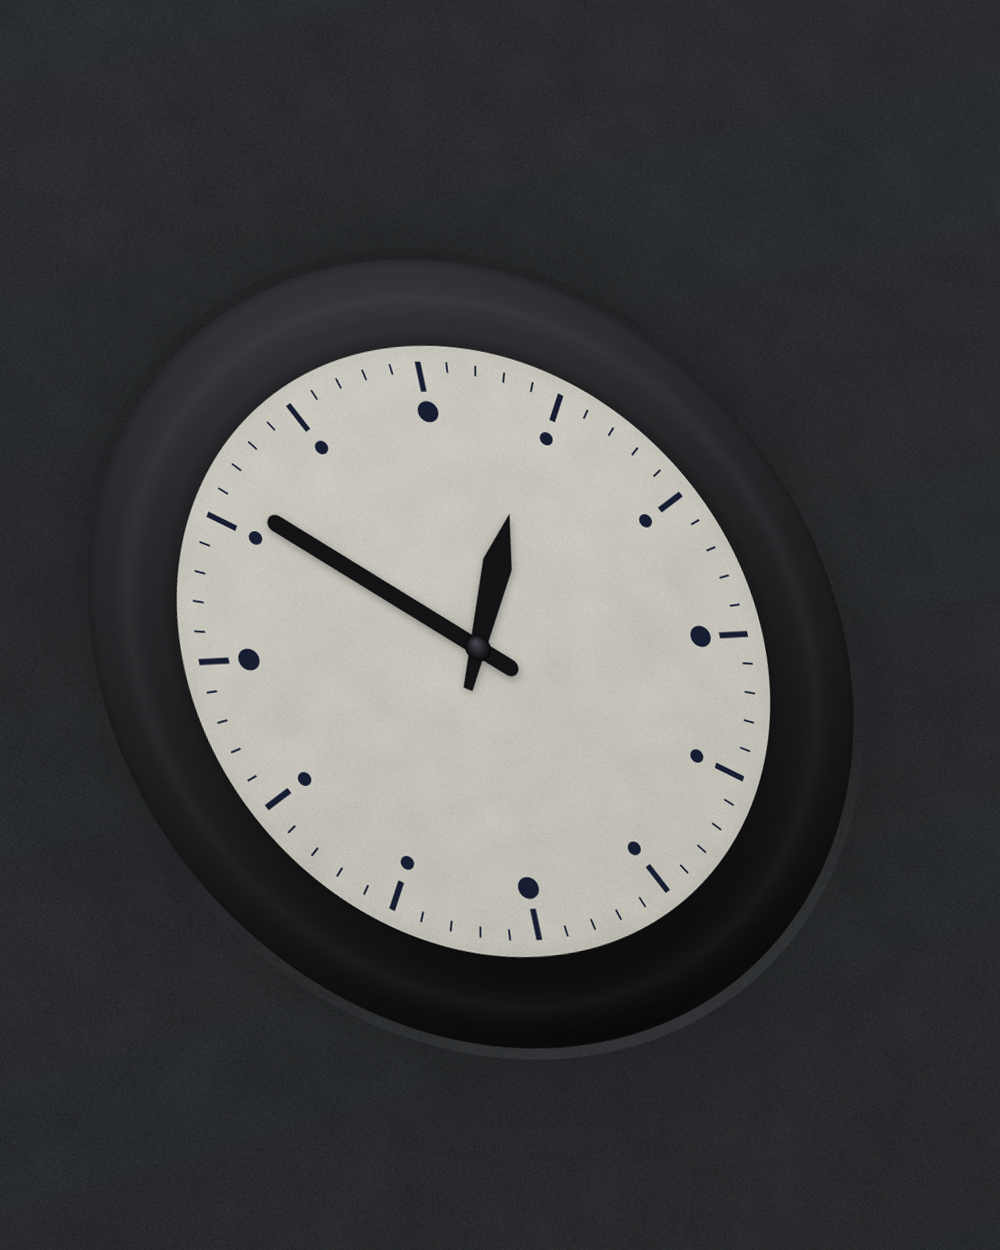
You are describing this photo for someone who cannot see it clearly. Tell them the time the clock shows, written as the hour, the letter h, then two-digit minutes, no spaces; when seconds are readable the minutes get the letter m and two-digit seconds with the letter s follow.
12h51
